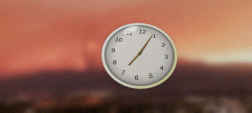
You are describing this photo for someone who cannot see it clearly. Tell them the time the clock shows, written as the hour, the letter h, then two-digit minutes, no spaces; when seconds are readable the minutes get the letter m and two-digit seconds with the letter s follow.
7h04
